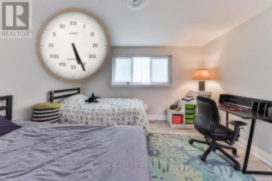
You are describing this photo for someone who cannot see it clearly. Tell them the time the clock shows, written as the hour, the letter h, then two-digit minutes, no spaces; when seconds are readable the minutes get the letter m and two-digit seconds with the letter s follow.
5h26
